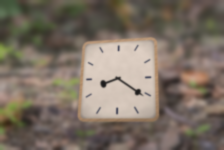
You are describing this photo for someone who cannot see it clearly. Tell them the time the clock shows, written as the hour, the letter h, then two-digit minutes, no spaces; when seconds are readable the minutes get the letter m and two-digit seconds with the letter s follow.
8h21
